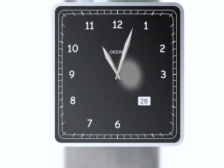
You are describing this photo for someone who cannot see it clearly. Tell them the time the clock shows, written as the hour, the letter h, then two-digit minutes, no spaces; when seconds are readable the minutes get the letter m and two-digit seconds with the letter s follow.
11h03
